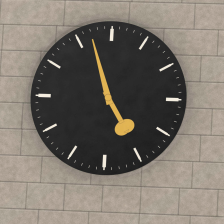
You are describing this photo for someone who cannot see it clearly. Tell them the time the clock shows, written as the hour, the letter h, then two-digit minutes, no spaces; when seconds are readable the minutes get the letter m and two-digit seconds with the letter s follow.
4h57
